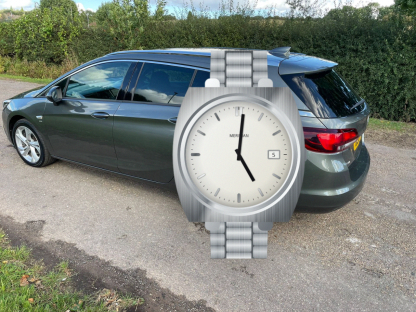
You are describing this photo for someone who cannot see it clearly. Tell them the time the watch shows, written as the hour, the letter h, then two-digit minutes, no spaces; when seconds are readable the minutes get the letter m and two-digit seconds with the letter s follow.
5h01
